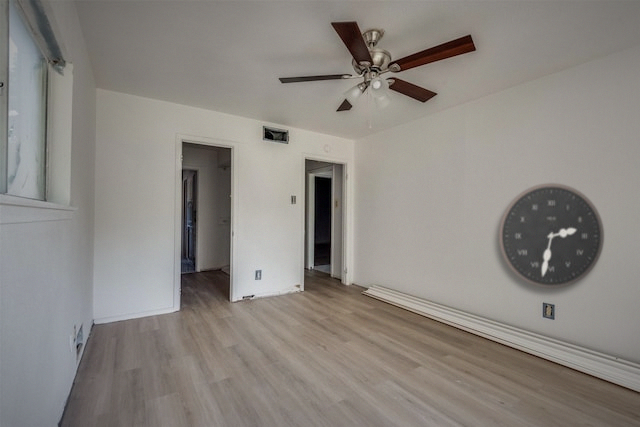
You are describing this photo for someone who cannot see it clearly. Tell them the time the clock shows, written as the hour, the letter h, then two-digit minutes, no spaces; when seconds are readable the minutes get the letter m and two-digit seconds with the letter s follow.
2h32
